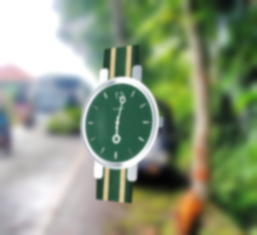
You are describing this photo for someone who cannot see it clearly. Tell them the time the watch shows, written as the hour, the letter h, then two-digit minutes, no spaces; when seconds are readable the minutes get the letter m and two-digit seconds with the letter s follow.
6h02
